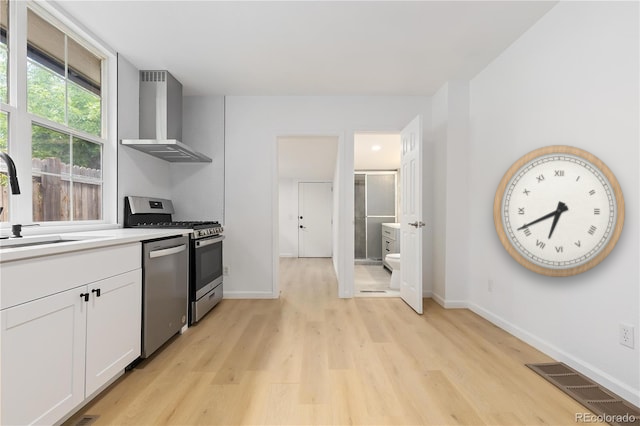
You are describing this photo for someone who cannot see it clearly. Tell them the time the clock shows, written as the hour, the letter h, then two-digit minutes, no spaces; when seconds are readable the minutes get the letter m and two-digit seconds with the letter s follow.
6h41
